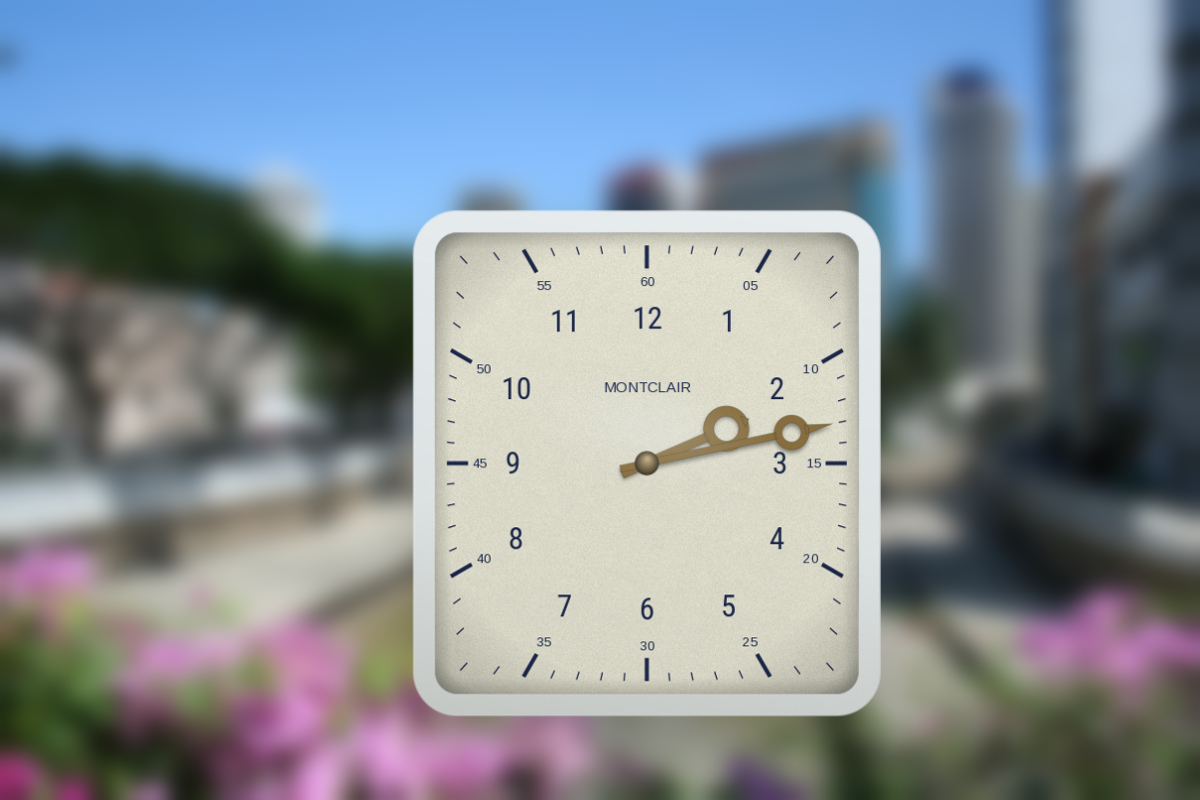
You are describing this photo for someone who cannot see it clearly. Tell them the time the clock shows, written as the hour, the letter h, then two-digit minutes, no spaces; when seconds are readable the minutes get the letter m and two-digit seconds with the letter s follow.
2h13
